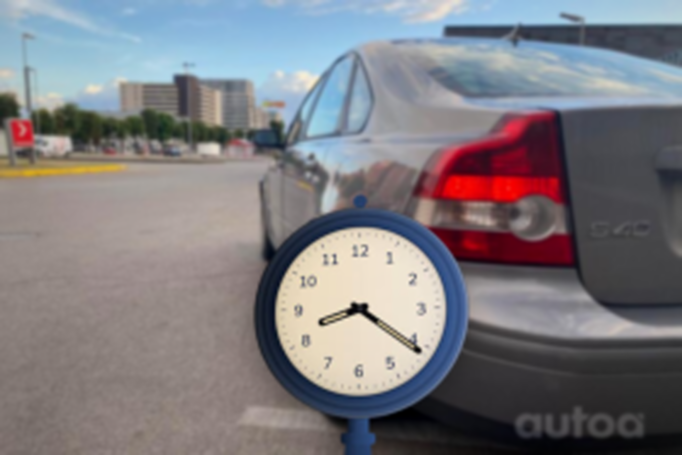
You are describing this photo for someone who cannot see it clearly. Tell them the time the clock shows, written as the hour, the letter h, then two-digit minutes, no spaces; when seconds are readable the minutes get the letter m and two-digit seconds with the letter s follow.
8h21
